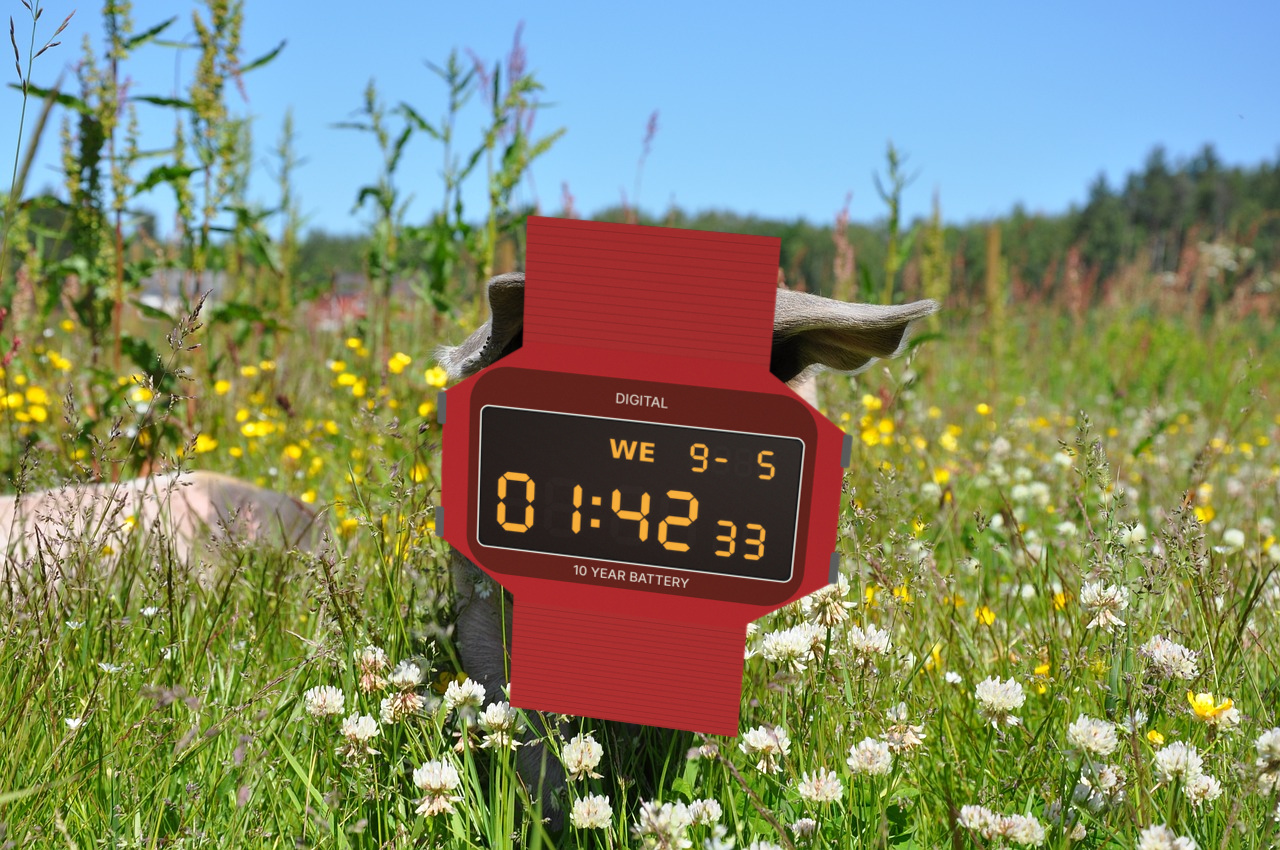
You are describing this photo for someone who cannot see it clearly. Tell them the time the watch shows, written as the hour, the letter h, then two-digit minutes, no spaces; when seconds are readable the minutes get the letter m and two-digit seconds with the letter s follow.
1h42m33s
